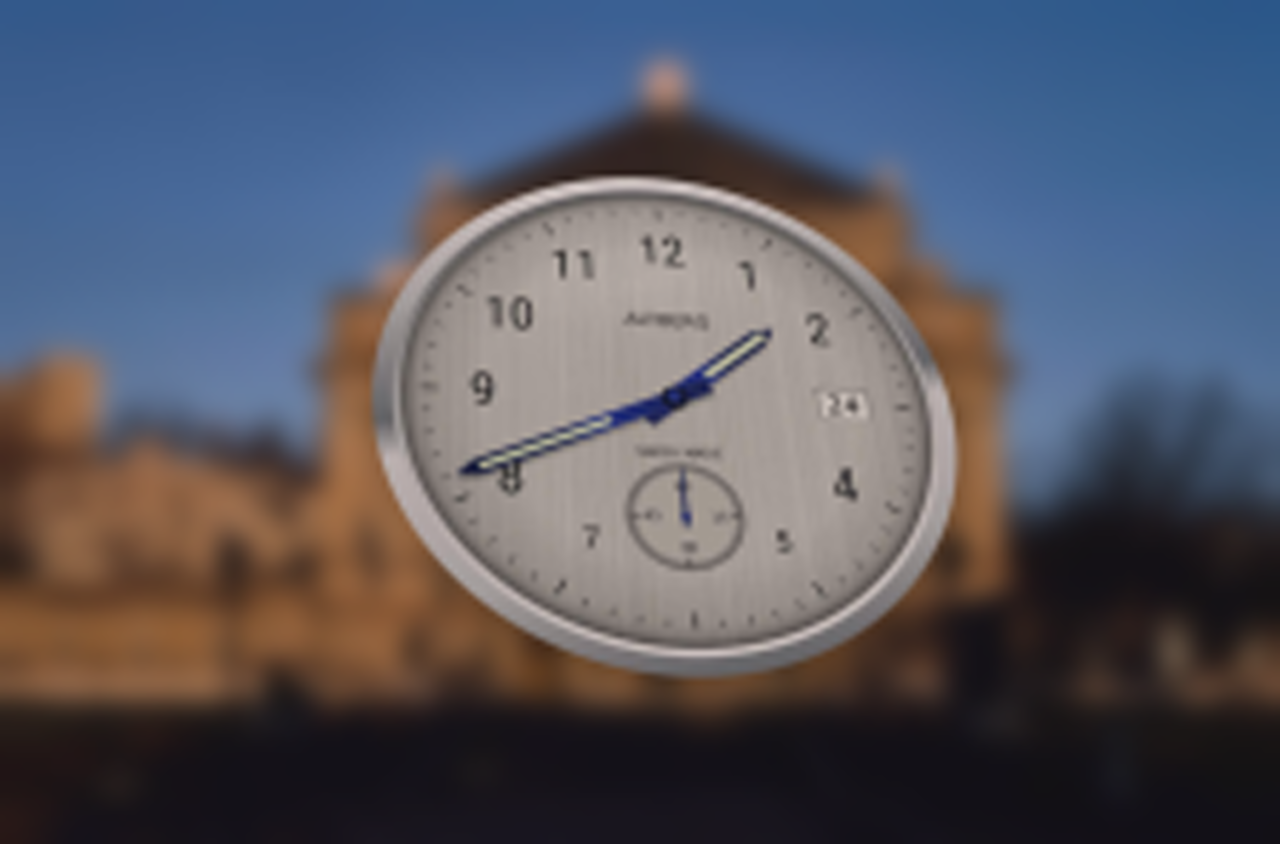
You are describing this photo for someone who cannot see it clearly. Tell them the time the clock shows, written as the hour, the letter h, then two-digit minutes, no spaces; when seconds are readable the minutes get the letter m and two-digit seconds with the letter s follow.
1h41
